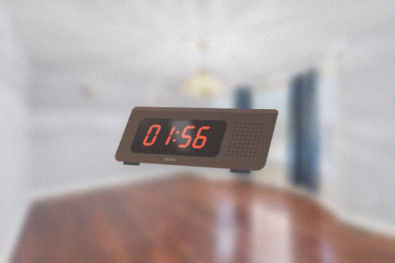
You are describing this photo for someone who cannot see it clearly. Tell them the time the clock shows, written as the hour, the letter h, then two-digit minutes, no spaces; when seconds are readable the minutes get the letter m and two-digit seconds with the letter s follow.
1h56
